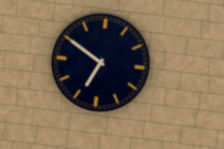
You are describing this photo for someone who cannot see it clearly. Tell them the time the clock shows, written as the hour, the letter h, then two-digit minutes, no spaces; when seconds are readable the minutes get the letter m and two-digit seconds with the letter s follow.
6h50
